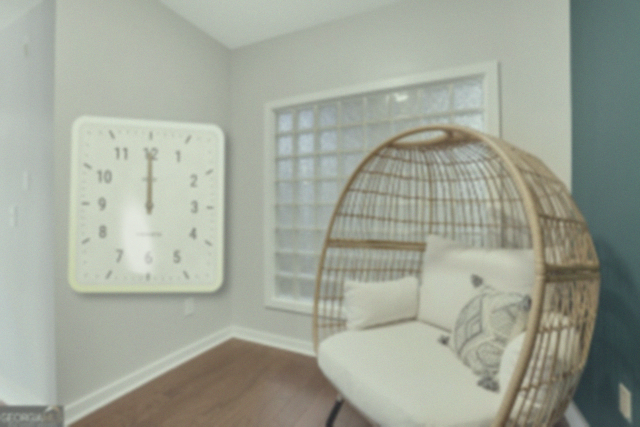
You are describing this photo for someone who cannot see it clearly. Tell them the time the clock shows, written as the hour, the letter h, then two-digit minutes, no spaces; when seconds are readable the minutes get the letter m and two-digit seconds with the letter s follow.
12h00
